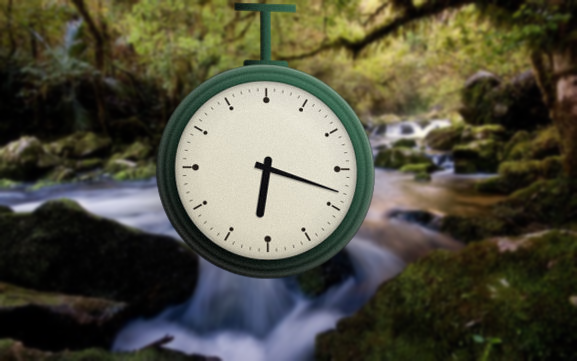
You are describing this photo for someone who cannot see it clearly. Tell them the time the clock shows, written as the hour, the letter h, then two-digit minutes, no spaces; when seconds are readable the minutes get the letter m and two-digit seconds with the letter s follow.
6h18
